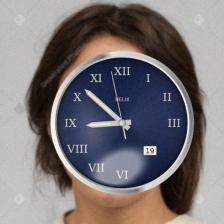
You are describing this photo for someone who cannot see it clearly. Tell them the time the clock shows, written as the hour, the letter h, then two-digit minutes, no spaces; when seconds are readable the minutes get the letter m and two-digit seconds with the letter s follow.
8h51m58s
